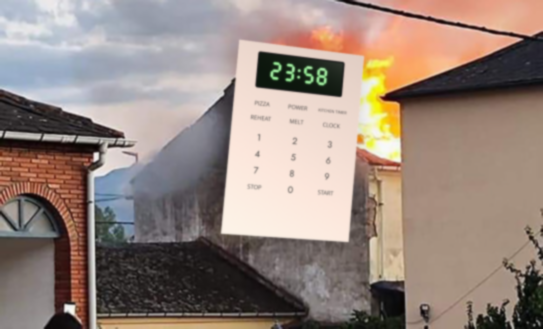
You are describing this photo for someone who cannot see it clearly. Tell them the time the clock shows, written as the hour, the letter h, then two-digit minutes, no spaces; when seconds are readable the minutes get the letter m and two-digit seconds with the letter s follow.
23h58
